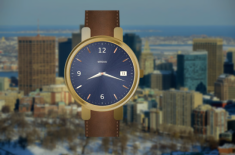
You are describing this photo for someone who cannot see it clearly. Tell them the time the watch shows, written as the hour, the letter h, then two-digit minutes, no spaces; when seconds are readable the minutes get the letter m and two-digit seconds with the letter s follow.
8h18
